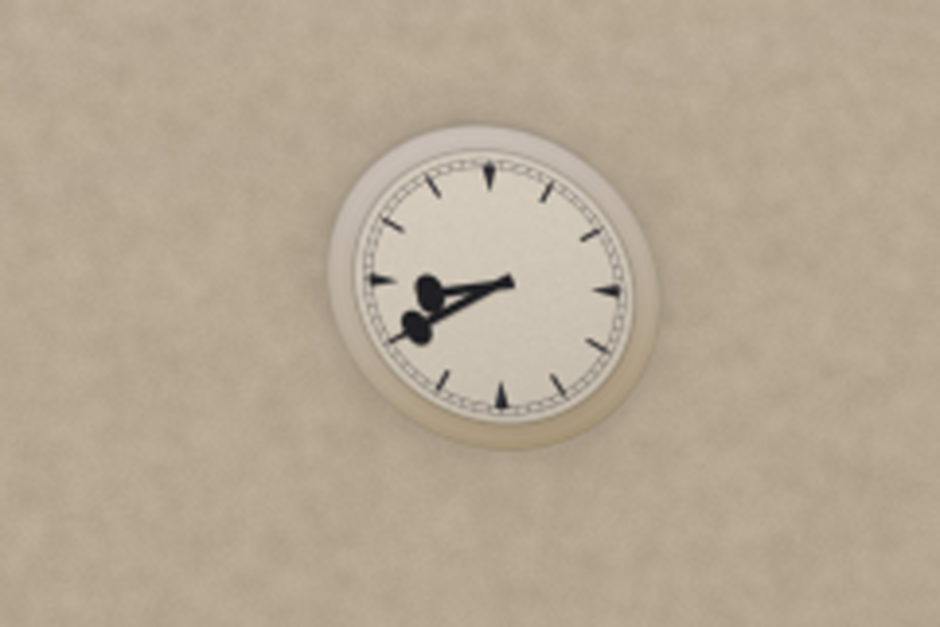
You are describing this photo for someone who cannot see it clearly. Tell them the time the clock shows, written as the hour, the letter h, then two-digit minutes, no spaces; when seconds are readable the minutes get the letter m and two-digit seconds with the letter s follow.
8h40
